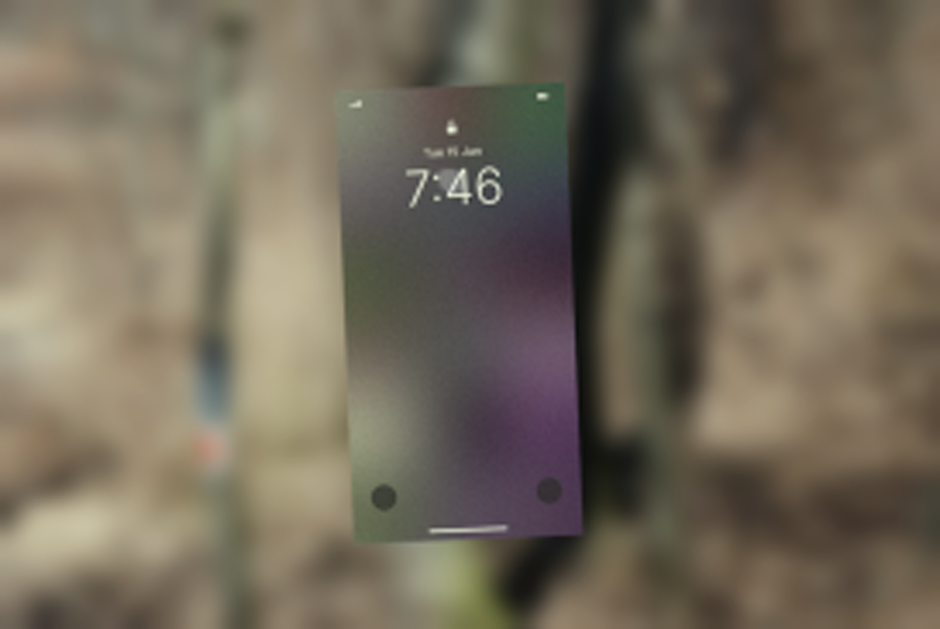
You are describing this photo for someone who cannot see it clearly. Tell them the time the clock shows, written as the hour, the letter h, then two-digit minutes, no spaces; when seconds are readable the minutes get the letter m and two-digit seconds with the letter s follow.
7h46
